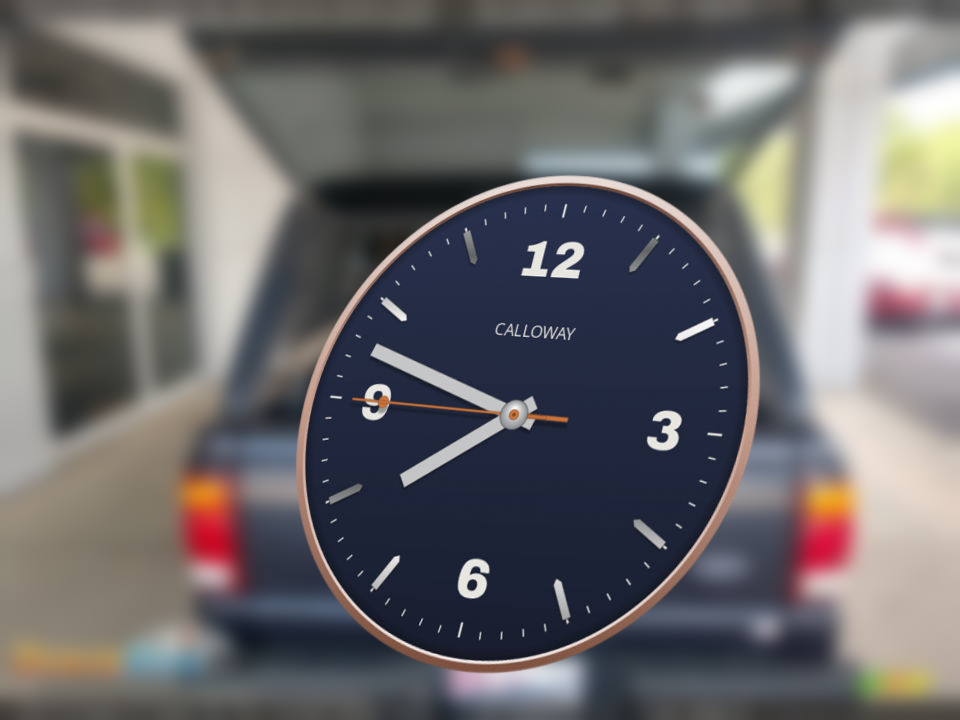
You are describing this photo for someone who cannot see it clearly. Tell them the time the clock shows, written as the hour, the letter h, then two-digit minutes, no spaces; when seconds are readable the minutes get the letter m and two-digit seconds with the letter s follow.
7h47m45s
